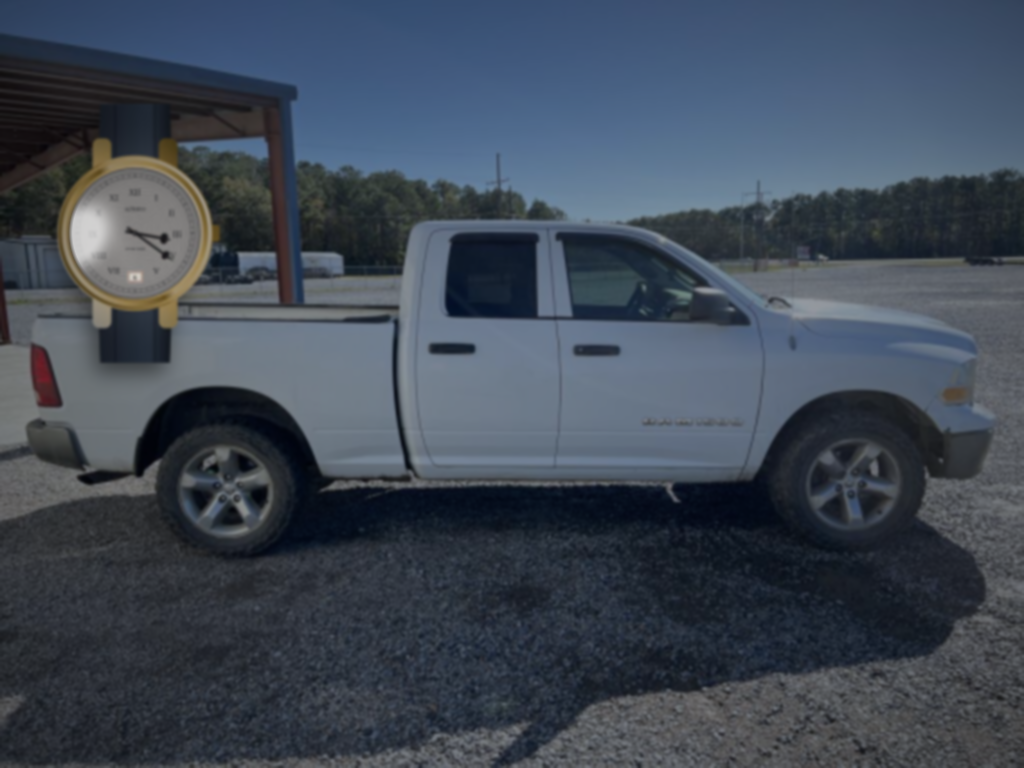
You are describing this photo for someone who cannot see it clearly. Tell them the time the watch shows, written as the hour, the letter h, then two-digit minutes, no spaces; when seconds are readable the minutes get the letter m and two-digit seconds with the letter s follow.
3h21
